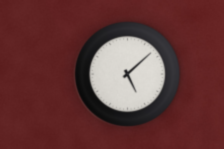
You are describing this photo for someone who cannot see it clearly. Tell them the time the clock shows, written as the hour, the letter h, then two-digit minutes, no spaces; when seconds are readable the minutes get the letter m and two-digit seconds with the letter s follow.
5h08
